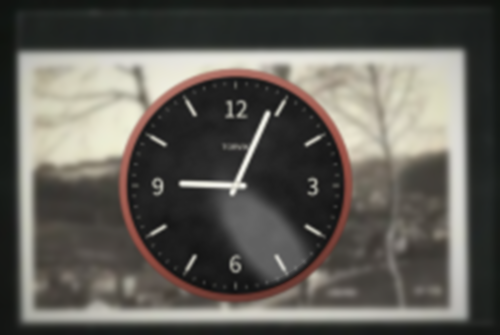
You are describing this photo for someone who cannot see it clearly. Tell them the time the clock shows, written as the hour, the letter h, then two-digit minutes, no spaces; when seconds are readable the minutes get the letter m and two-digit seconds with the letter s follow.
9h04
